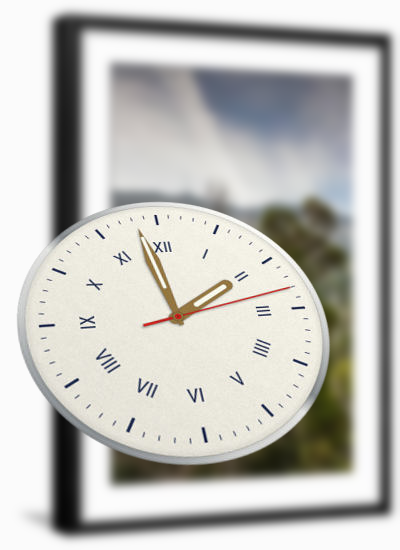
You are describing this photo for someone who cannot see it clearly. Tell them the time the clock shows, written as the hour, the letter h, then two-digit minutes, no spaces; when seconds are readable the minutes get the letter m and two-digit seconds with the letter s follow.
1h58m13s
